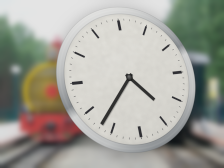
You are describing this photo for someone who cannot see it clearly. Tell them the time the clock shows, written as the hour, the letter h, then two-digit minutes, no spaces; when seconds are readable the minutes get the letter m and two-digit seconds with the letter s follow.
4h37
